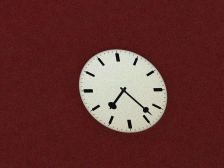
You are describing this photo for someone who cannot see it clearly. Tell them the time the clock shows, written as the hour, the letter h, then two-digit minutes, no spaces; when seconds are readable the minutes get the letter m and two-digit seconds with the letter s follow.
7h23
